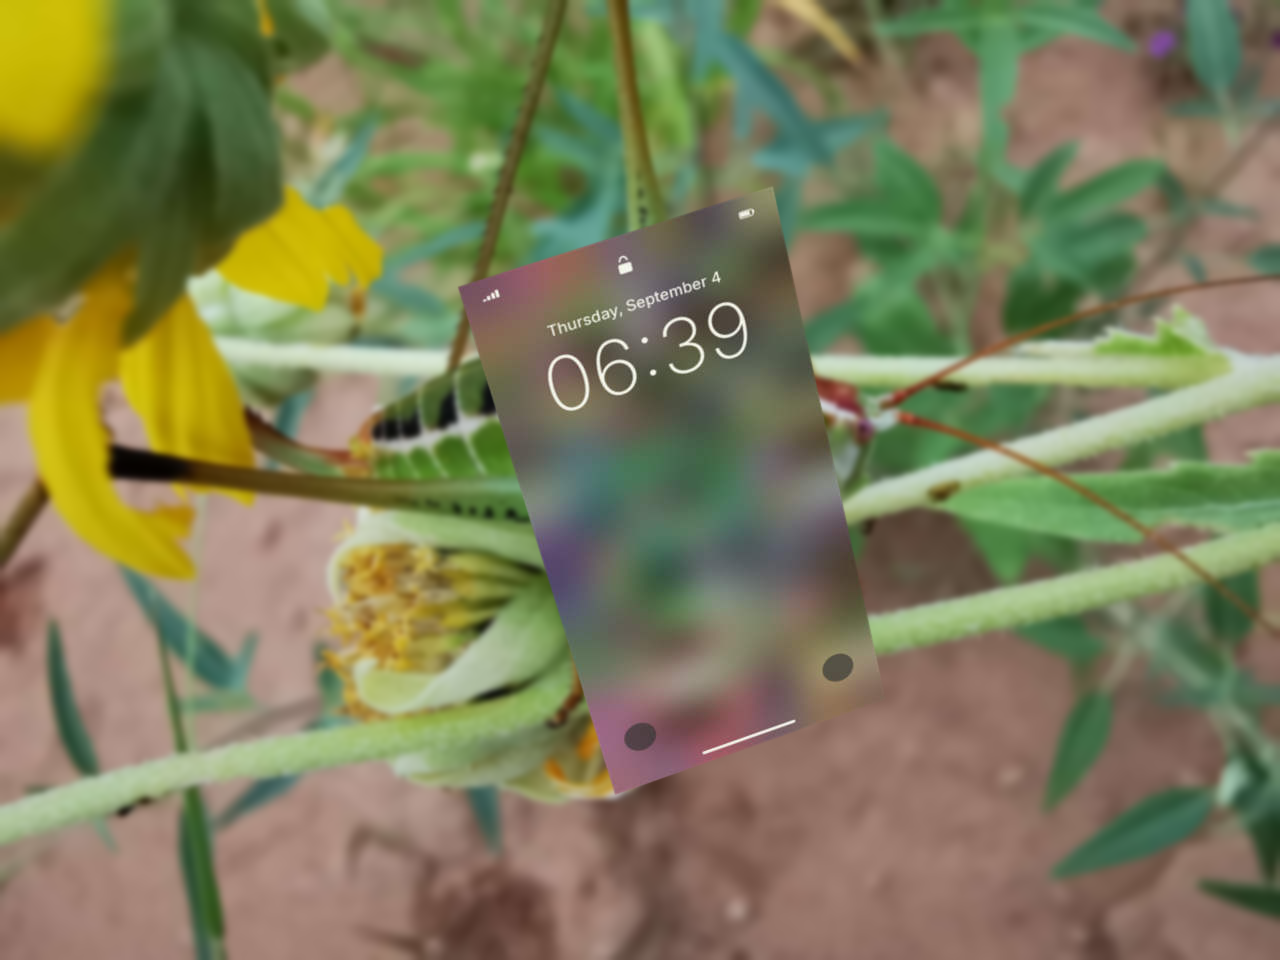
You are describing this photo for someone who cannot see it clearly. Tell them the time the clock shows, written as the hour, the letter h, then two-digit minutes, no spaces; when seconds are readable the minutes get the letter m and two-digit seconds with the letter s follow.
6h39
